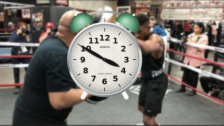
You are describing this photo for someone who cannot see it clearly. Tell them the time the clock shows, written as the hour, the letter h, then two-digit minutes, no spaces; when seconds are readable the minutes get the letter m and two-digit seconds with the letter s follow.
3h50
